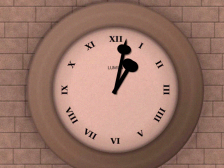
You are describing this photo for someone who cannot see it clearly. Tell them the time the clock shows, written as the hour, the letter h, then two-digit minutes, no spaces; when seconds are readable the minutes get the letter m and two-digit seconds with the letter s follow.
1h02
